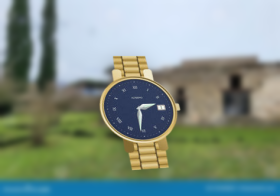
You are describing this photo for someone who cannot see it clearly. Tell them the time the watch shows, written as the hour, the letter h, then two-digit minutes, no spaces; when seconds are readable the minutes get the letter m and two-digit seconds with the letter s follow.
2h31
